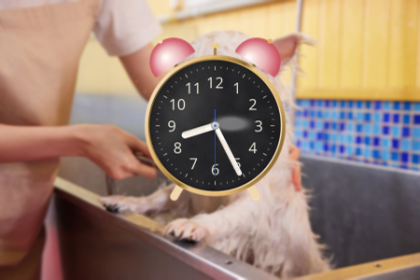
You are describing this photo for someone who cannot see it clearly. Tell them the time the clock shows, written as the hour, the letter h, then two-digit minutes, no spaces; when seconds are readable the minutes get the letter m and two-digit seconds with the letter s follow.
8h25m30s
